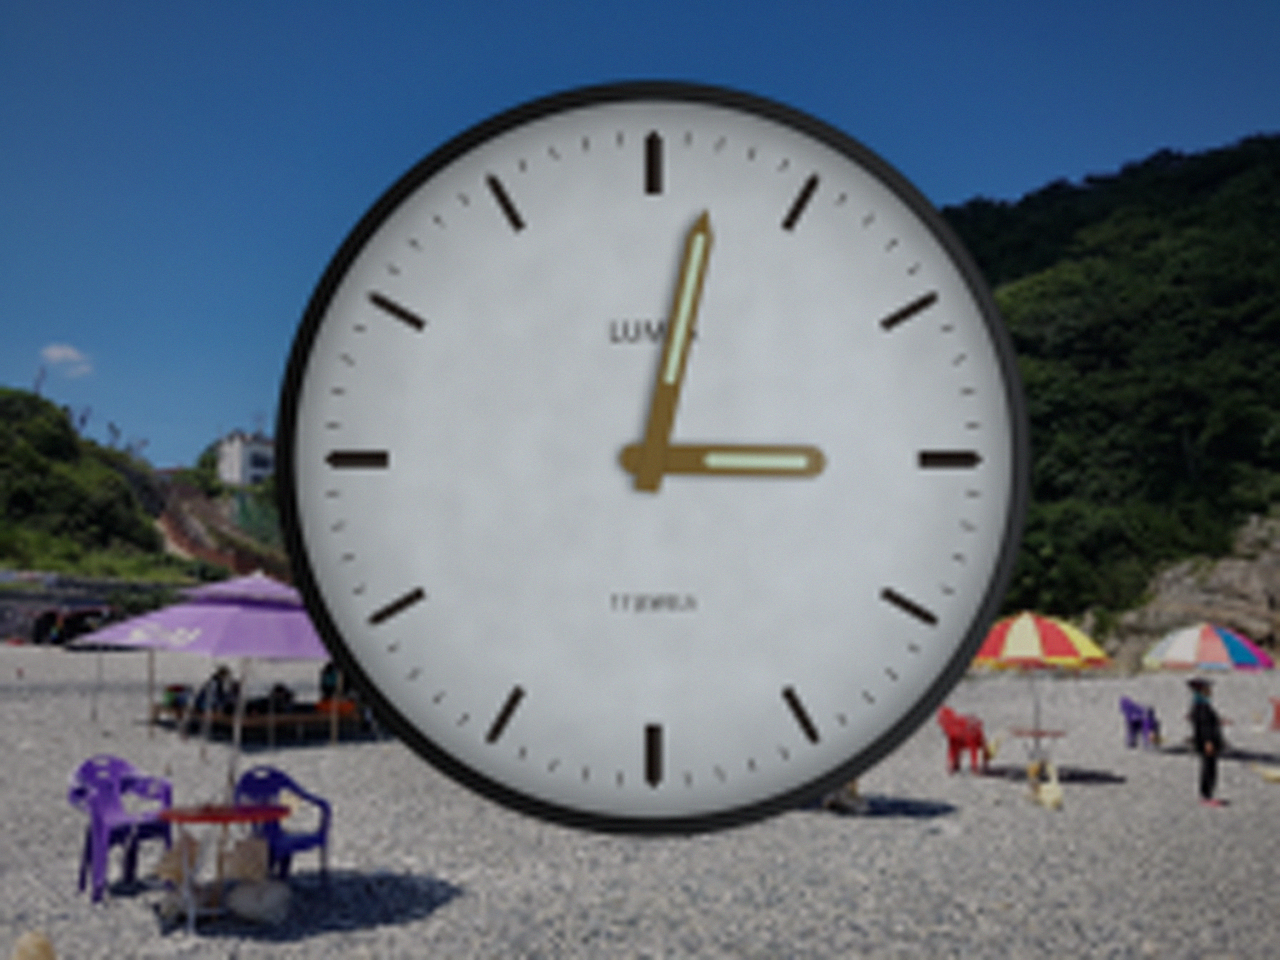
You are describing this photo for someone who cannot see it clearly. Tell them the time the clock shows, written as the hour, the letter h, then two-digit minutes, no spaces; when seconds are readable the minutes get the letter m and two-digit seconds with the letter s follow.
3h02
